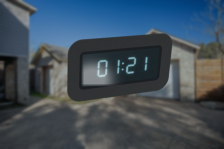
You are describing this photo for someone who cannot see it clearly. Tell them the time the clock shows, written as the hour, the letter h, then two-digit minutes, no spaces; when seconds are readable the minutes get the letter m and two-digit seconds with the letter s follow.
1h21
